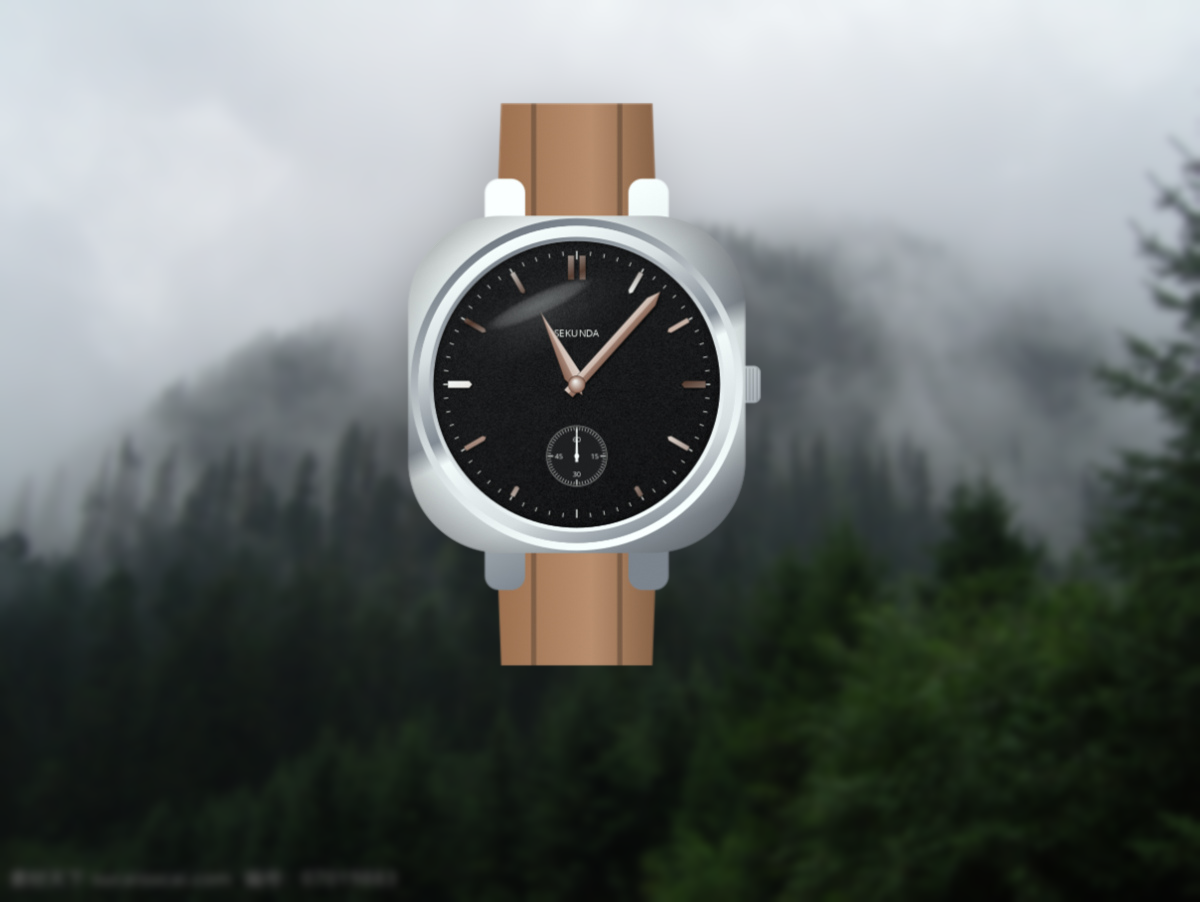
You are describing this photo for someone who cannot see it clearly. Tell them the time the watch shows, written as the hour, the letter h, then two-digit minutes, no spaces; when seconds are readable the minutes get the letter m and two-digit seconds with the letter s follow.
11h07
